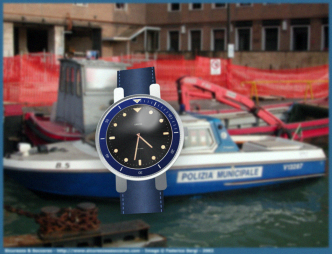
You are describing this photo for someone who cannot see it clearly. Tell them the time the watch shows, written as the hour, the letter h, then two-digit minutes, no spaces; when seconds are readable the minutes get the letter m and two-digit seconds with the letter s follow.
4h32
